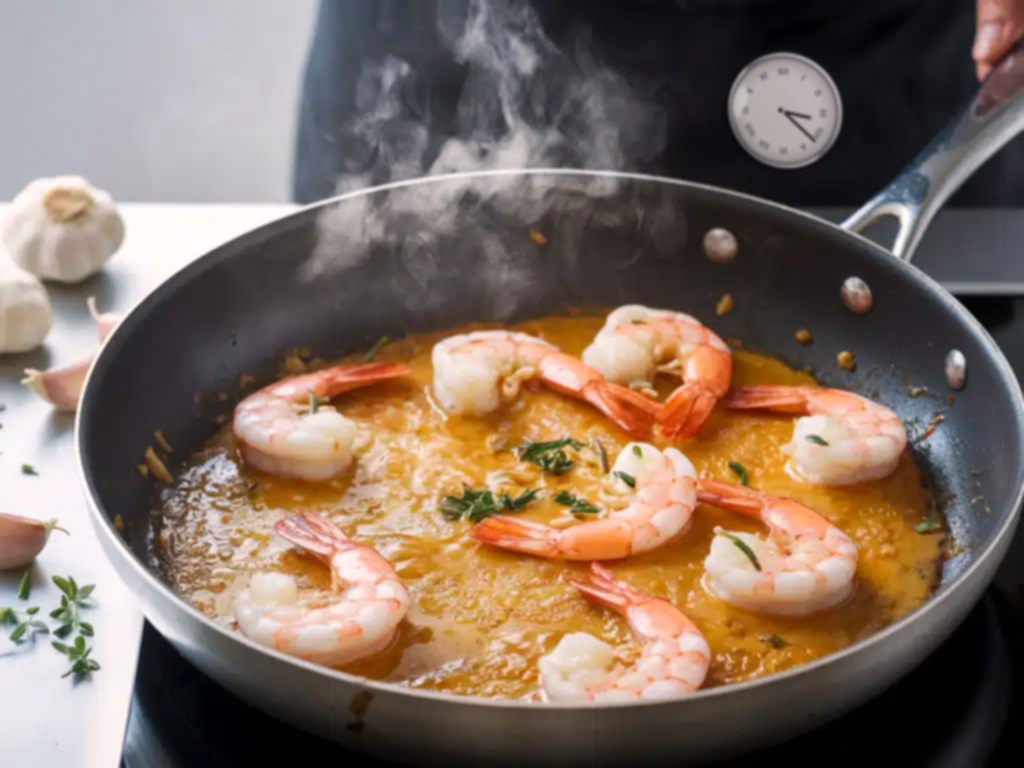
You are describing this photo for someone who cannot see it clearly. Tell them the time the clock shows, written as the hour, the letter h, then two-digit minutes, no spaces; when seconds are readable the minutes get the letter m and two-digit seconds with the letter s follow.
3h22
